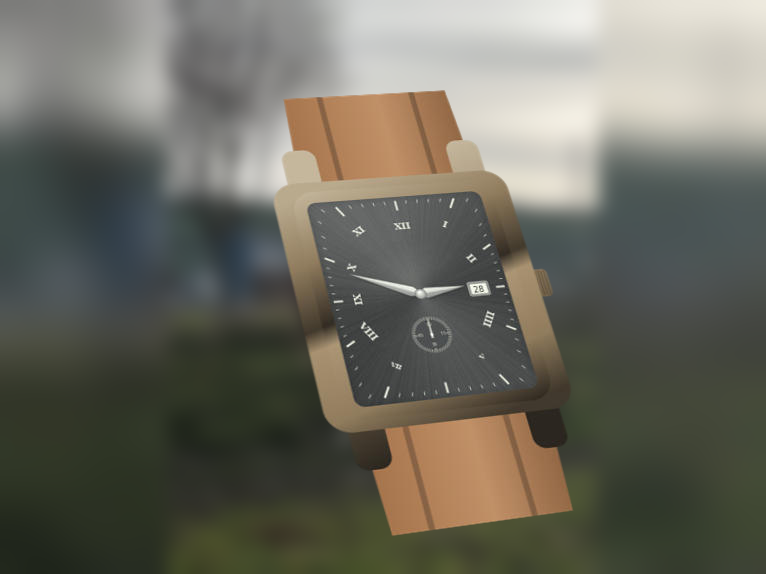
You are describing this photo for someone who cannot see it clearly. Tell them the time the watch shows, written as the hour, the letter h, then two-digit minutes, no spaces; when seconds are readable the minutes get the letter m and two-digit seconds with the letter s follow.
2h49
